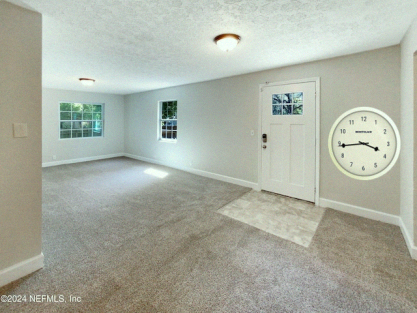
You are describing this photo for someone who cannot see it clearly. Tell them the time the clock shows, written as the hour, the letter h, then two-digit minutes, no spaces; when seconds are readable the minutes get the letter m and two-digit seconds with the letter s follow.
3h44
